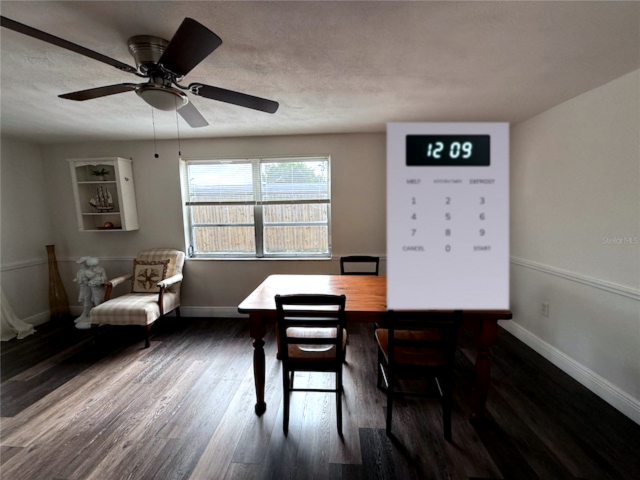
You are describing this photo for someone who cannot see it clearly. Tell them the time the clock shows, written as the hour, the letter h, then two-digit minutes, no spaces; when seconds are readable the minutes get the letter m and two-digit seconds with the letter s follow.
12h09
